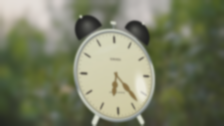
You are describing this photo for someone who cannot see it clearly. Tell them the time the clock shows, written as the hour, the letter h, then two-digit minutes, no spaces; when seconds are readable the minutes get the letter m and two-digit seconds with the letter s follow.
6h23
